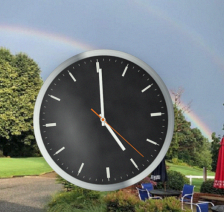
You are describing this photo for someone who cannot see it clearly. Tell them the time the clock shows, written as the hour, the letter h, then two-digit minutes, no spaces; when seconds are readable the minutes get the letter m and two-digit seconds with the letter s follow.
5h00m23s
